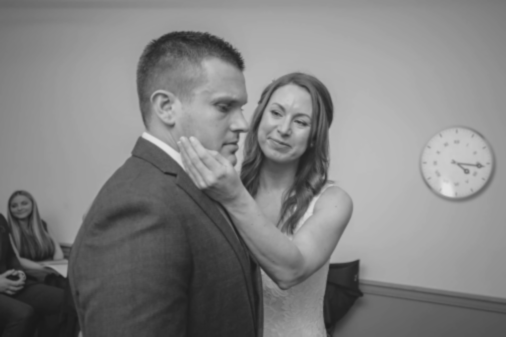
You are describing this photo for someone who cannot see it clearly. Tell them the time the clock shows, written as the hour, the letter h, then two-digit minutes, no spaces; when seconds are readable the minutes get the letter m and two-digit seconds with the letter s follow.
4h16
